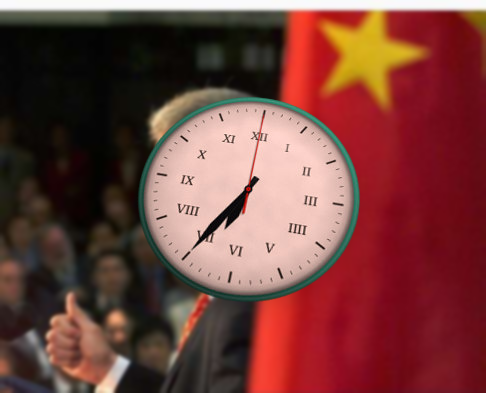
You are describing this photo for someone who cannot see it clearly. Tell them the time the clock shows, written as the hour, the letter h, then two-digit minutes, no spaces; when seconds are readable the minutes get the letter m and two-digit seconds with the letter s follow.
6h35m00s
